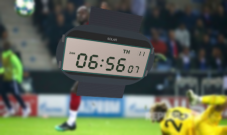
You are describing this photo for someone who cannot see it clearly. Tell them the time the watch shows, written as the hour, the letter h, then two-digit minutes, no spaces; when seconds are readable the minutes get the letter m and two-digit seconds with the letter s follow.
6h56m07s
